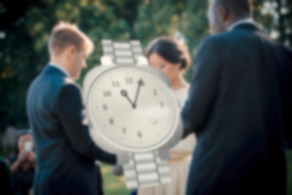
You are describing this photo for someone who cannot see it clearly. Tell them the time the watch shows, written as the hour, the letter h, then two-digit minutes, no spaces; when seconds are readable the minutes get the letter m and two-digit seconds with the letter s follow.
11h04
